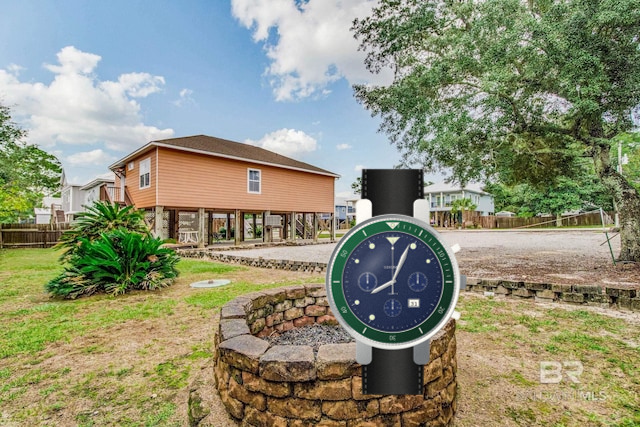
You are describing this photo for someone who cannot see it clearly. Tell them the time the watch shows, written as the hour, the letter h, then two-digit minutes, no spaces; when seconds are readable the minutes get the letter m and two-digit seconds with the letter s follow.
8h04
